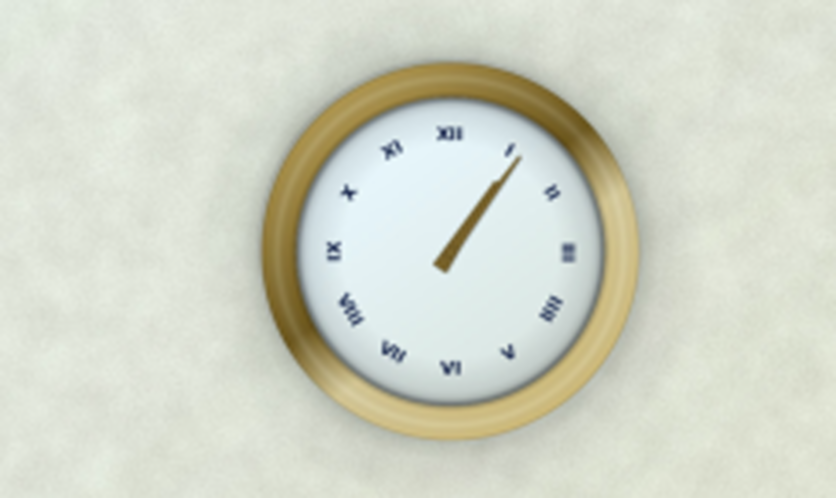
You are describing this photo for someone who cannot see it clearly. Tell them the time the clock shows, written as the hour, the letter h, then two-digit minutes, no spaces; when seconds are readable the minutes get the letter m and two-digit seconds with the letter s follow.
1h06
